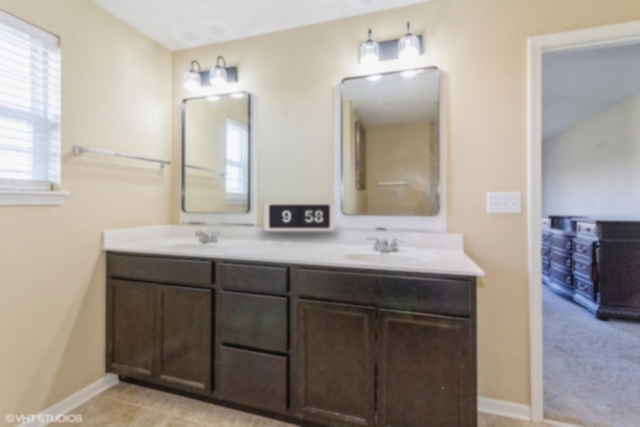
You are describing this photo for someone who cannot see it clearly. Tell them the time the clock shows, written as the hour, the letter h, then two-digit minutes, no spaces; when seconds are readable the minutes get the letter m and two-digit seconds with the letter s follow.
9h58
